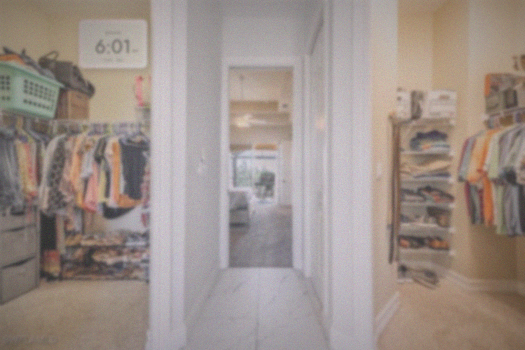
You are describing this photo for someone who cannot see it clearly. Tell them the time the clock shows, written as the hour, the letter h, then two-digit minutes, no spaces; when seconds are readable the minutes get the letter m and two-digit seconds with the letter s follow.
6h01
